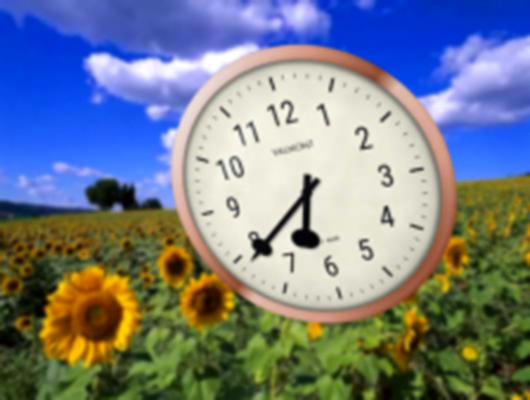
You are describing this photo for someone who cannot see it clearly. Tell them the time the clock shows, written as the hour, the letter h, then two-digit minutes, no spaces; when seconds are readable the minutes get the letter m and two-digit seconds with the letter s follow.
6h39
